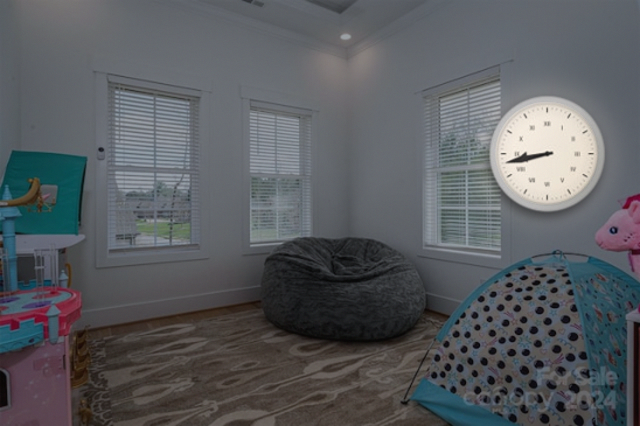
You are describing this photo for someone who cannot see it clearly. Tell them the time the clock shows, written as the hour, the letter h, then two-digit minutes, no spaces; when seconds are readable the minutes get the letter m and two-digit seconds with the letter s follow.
8h43
